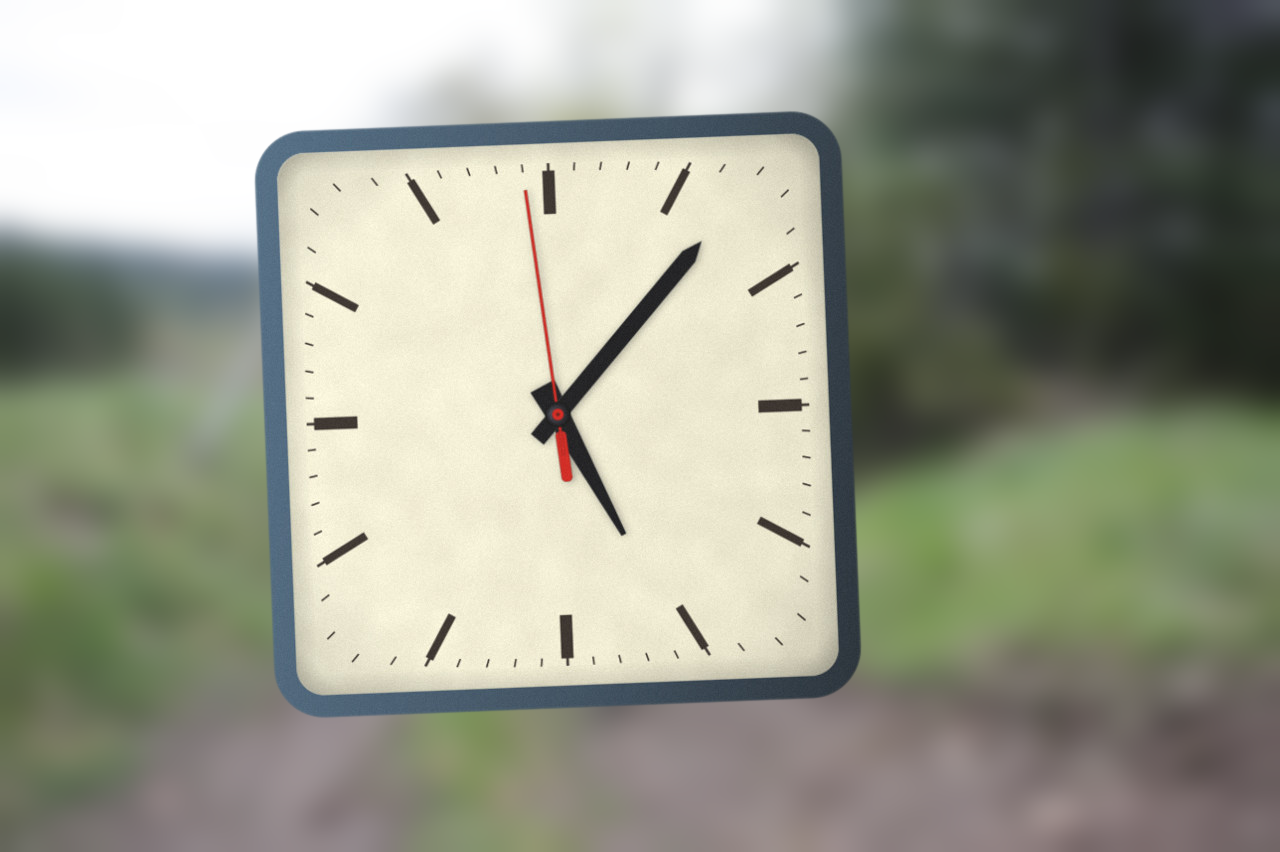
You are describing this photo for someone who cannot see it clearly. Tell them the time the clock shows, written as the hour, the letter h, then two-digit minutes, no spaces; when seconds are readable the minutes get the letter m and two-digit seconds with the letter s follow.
5h06m59s
